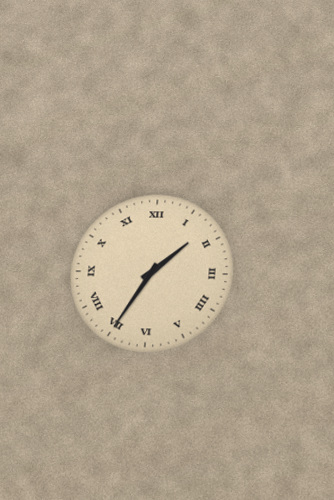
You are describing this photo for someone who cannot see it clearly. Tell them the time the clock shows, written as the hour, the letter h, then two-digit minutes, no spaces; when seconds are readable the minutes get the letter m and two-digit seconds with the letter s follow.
1h35
